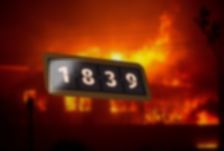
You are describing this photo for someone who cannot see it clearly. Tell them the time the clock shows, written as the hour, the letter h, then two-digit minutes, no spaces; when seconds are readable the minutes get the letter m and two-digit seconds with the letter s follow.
18h39
